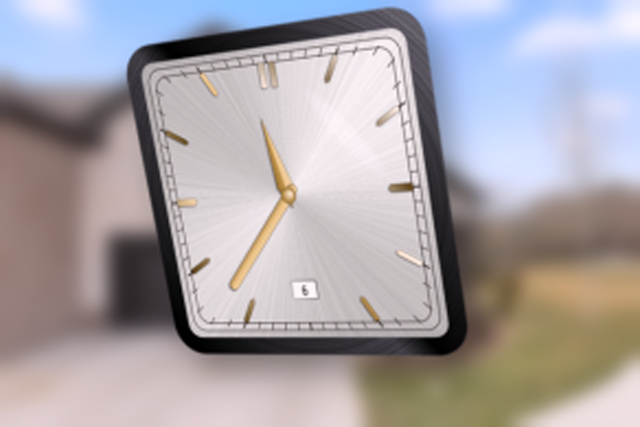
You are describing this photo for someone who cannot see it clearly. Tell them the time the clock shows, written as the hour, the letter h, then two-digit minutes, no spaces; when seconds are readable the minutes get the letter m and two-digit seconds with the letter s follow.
11h37
